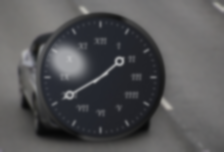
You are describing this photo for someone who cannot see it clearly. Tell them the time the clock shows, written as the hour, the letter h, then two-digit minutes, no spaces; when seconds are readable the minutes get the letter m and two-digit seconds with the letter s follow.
1h40
